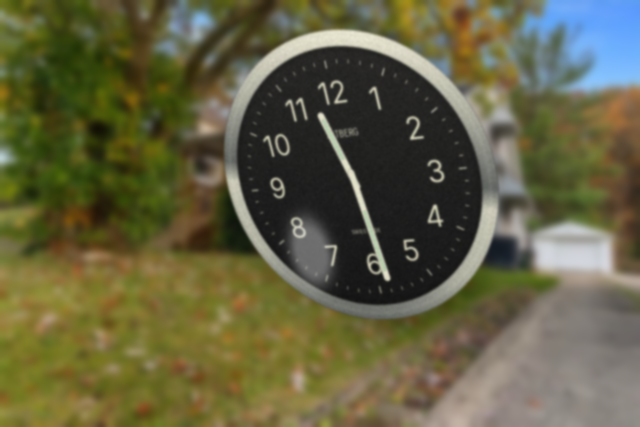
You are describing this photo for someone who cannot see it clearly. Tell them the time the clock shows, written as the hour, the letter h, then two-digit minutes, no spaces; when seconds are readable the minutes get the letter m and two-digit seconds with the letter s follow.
11h29
